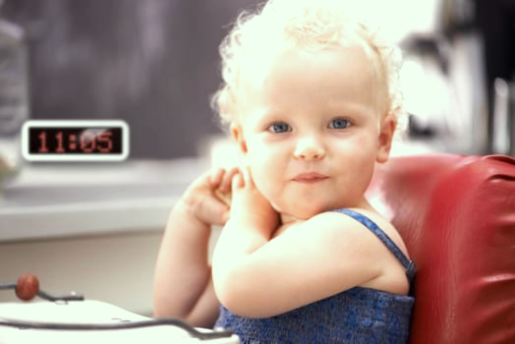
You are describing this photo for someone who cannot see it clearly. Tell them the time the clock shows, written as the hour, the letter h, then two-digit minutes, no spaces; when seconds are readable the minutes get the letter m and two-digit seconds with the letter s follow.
11h05
